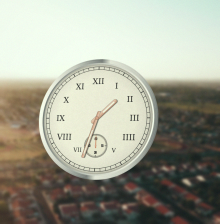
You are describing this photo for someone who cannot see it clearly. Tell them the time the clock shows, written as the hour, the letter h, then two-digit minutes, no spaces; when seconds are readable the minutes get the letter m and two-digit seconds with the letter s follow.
1h33
